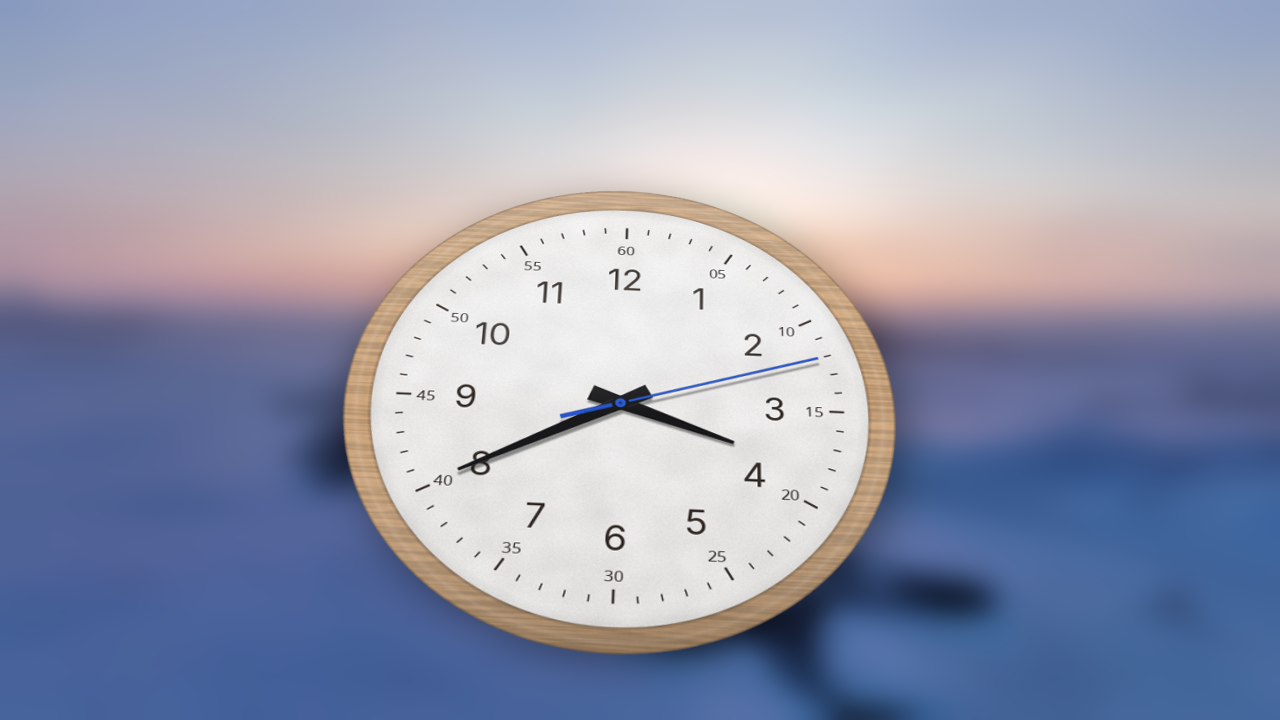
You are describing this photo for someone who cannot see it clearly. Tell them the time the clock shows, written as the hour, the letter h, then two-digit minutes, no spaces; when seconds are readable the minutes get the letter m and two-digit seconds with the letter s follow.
3h40m12s
